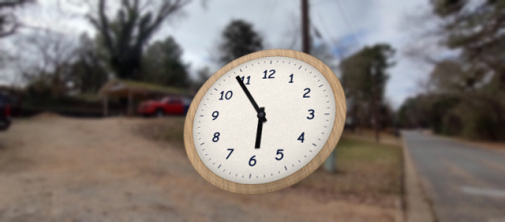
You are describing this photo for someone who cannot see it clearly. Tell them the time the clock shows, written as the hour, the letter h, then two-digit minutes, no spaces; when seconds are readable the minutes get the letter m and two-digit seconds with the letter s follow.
5h54
